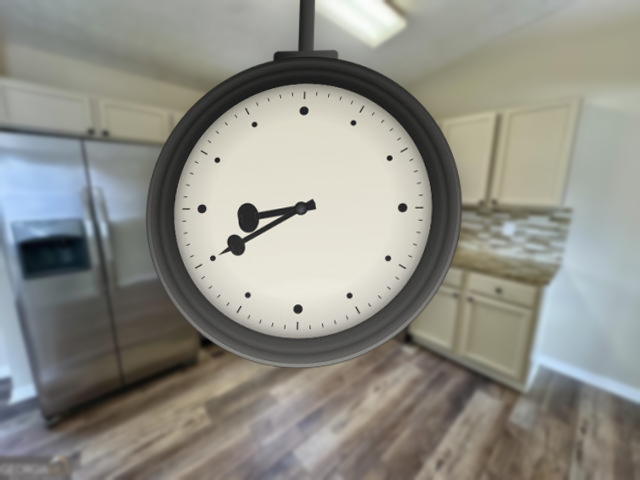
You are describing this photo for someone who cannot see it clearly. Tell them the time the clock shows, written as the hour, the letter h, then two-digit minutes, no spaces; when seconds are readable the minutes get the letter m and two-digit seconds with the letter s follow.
8h40
